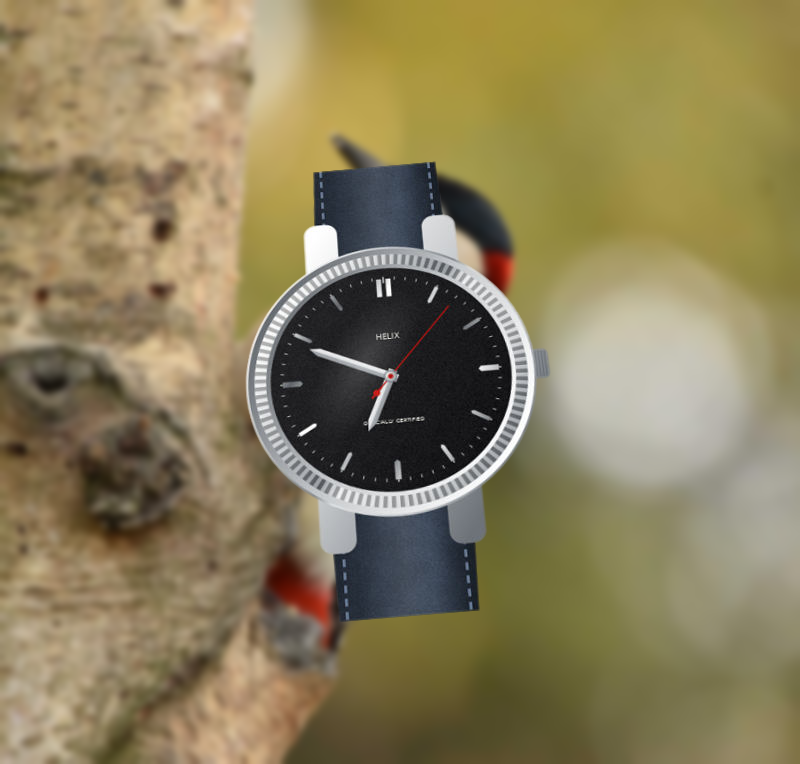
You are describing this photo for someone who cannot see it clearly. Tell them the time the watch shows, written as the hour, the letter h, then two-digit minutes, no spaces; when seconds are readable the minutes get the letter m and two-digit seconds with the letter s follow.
6h49m07s
